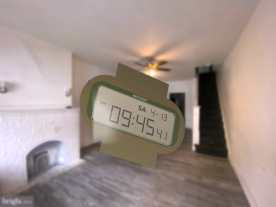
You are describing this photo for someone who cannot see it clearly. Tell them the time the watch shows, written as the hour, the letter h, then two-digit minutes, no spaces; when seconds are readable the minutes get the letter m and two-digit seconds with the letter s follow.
9h45m41s
